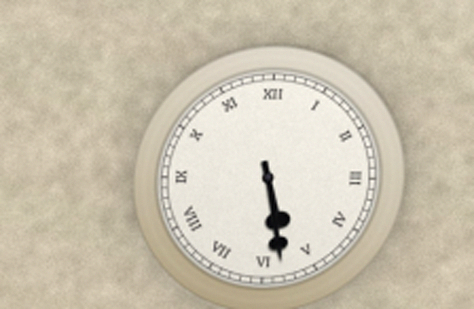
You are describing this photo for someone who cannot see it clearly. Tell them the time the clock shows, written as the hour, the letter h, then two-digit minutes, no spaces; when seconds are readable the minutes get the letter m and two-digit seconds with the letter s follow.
5h28
